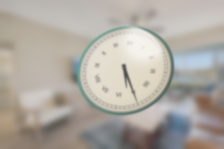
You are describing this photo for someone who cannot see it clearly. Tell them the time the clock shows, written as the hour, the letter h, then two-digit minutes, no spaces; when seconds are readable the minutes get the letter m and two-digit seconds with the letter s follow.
5h25
